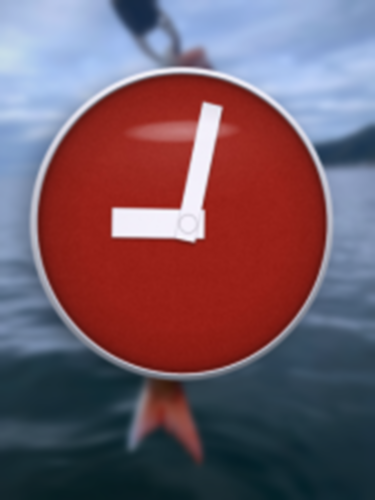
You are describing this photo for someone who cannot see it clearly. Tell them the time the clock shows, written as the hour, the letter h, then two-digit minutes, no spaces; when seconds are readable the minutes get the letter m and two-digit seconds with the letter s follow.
9h02
